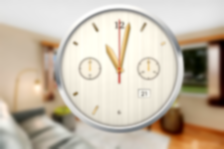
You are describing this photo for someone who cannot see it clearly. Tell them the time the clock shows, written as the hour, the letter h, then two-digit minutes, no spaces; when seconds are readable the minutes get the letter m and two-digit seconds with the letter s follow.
11h02
